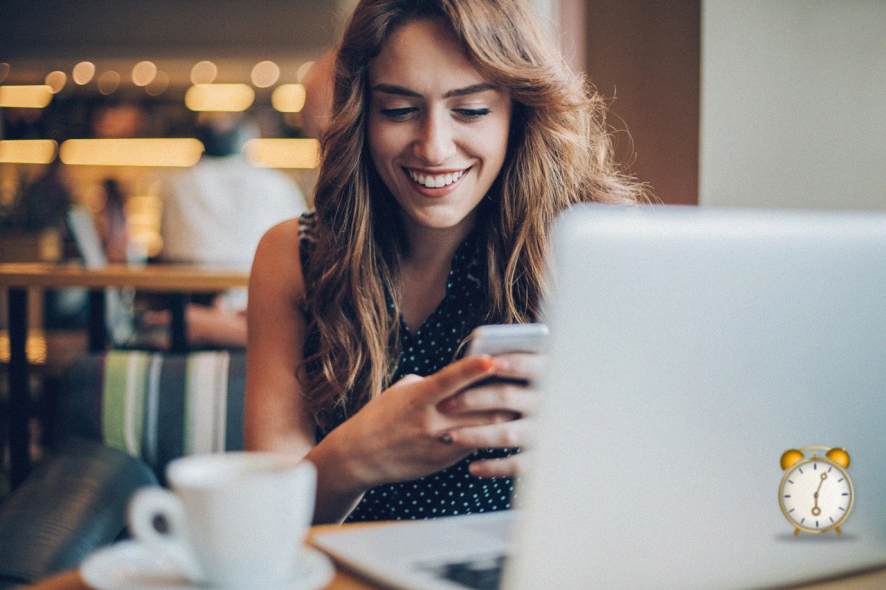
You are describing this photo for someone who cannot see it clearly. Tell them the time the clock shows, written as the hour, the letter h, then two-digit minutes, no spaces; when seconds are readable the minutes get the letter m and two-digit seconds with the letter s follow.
6h04
